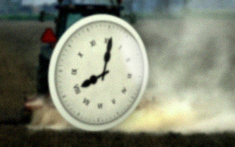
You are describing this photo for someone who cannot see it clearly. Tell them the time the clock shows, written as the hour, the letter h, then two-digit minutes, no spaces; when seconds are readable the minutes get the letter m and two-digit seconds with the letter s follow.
8h01
